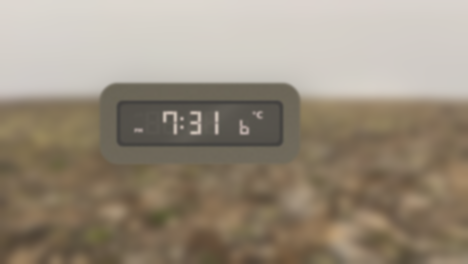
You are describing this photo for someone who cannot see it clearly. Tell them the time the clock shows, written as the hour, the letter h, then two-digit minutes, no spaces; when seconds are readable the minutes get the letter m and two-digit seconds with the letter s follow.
7h31
